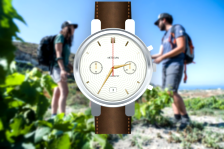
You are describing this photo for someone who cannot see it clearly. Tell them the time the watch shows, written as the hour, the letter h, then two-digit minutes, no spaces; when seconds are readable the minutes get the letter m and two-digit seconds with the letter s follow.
2h35
